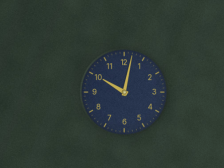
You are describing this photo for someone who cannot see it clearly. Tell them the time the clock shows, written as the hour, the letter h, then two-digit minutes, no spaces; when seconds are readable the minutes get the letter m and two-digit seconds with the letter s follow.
10h02
